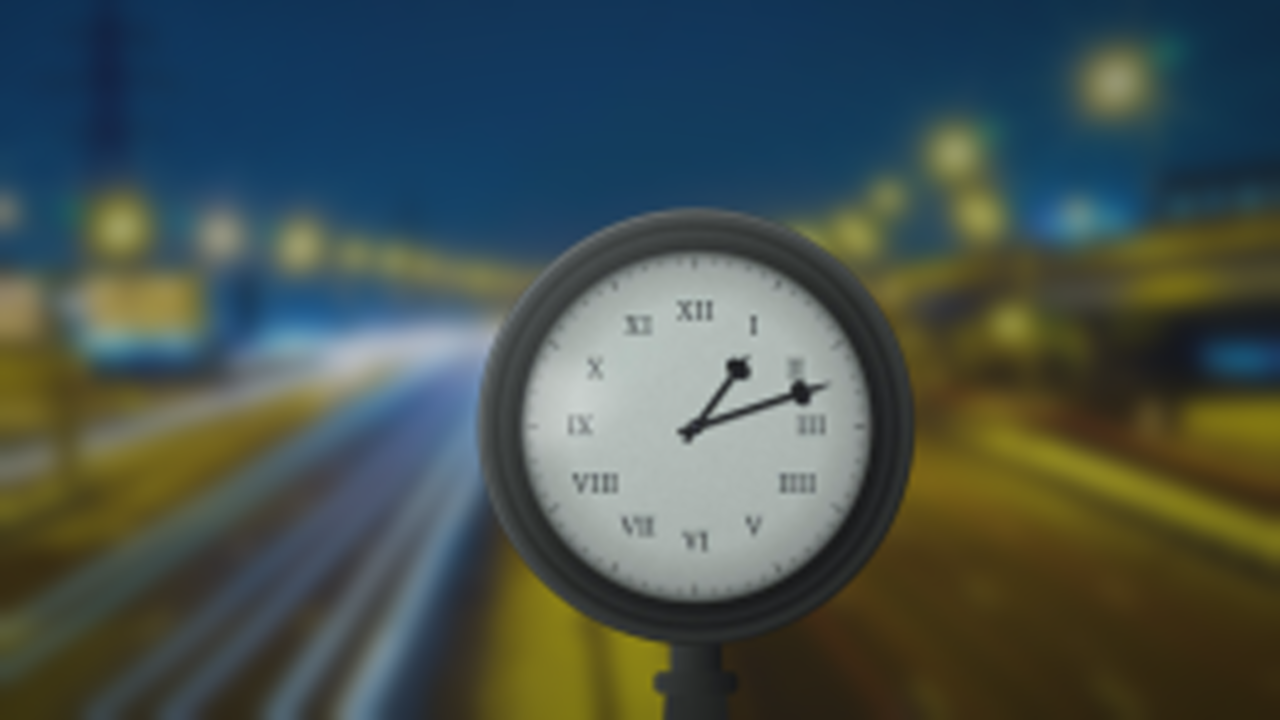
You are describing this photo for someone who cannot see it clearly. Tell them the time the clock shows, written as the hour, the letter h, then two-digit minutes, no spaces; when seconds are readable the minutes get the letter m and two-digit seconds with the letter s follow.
1h12
